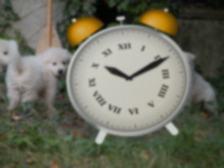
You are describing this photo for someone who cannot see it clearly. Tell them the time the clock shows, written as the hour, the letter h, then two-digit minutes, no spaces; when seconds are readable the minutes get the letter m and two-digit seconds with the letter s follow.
10h11
